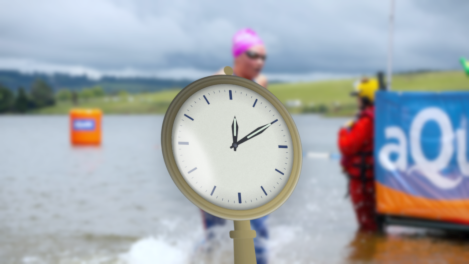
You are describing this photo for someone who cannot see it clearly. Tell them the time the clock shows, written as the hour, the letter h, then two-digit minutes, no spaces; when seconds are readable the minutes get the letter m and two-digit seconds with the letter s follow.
12h10
